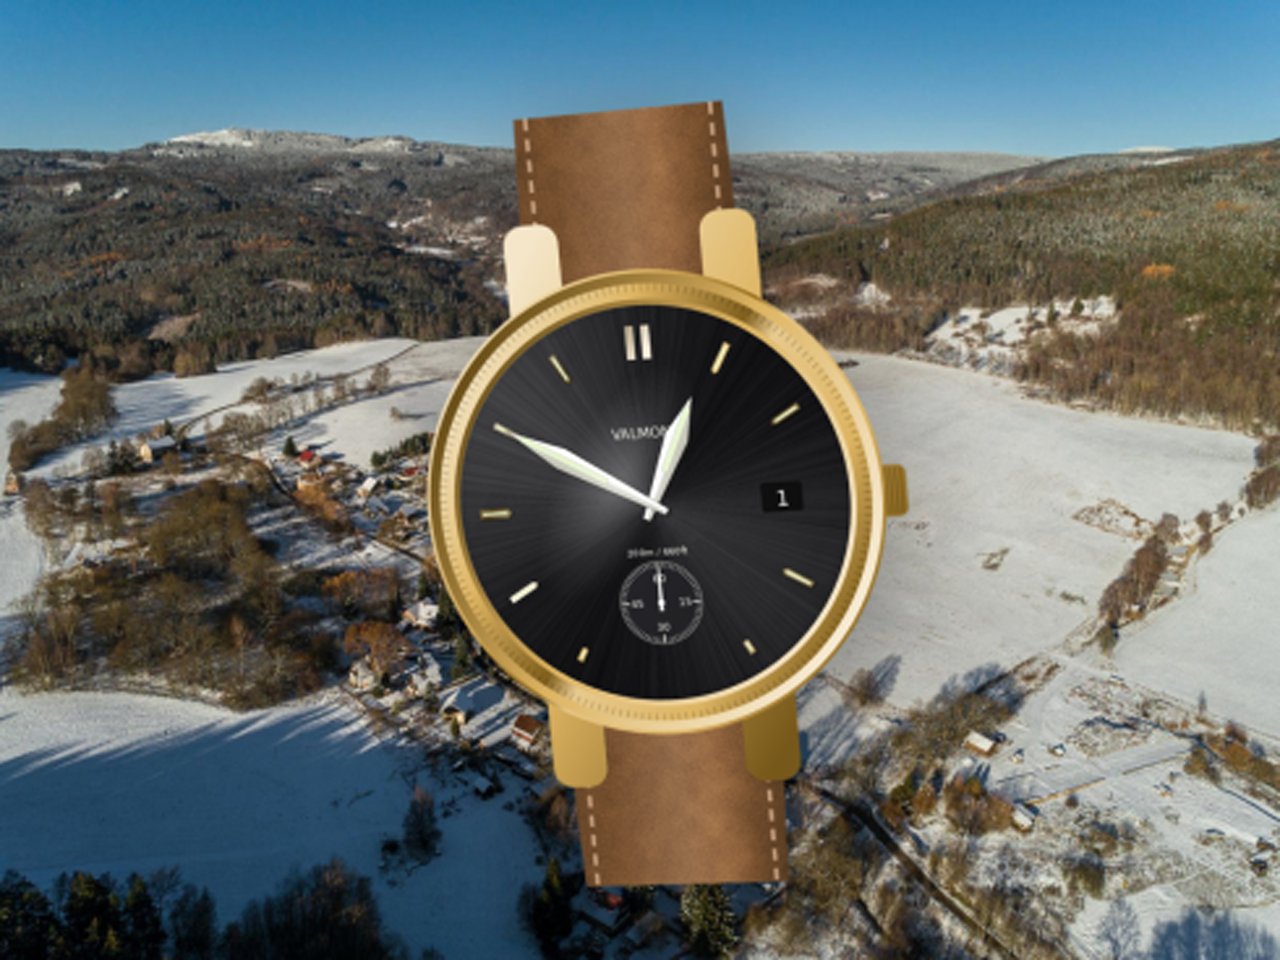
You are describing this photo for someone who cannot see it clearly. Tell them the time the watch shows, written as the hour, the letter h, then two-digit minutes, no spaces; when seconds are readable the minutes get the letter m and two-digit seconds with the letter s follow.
12h50
